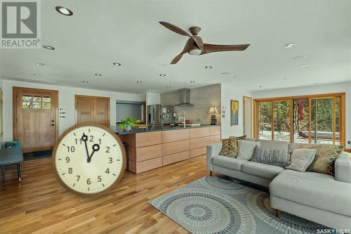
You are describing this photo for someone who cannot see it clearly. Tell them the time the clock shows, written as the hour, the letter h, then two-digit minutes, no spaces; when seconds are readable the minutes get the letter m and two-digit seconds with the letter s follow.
12h58
